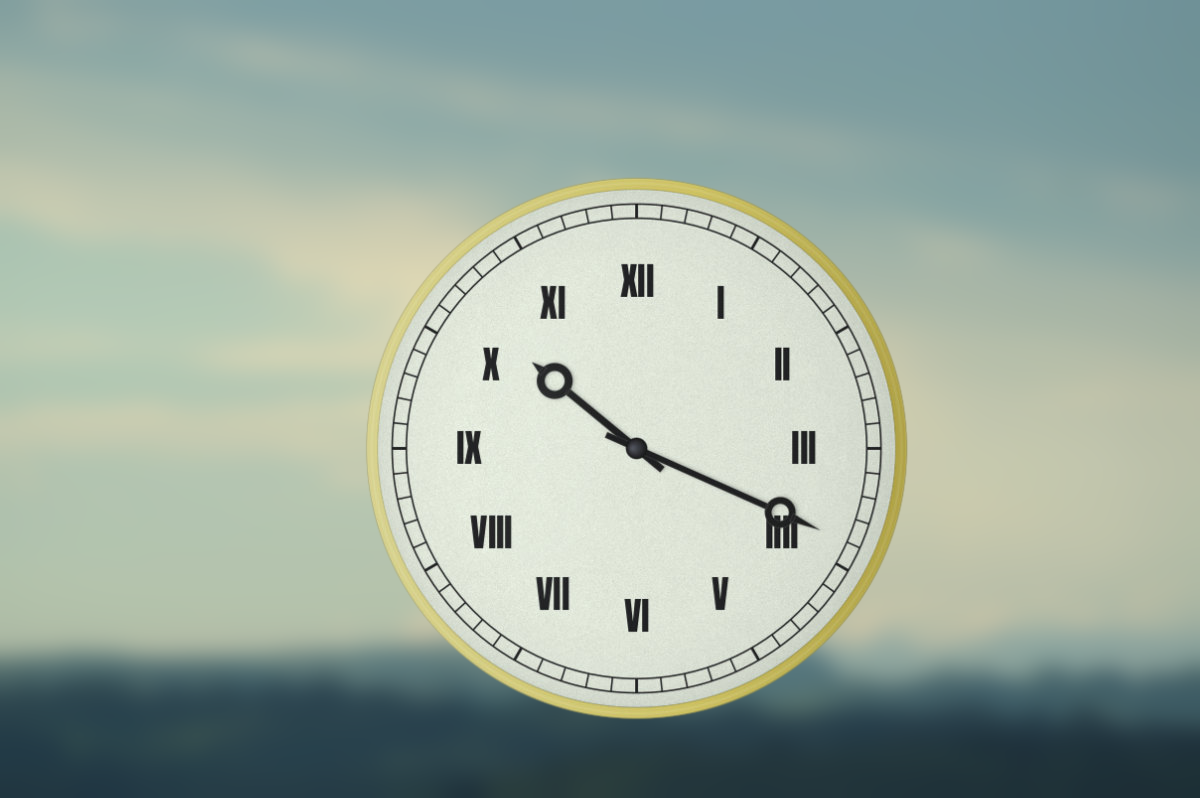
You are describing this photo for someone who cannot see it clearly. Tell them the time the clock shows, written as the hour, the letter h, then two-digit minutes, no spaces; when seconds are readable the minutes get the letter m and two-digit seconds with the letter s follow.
10h19
